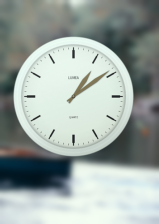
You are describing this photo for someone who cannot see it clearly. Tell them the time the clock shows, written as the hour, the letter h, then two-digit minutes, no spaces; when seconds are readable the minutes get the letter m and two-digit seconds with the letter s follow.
1h09
